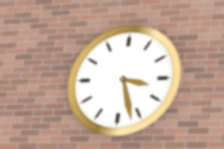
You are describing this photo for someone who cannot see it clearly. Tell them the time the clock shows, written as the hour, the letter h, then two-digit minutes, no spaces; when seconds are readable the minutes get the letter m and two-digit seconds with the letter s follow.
3h27
